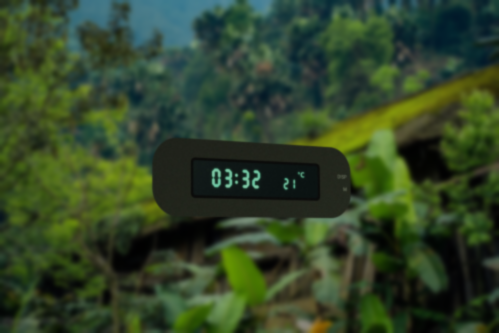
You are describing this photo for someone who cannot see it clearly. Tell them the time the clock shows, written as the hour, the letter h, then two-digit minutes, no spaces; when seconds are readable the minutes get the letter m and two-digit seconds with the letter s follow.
3h32
